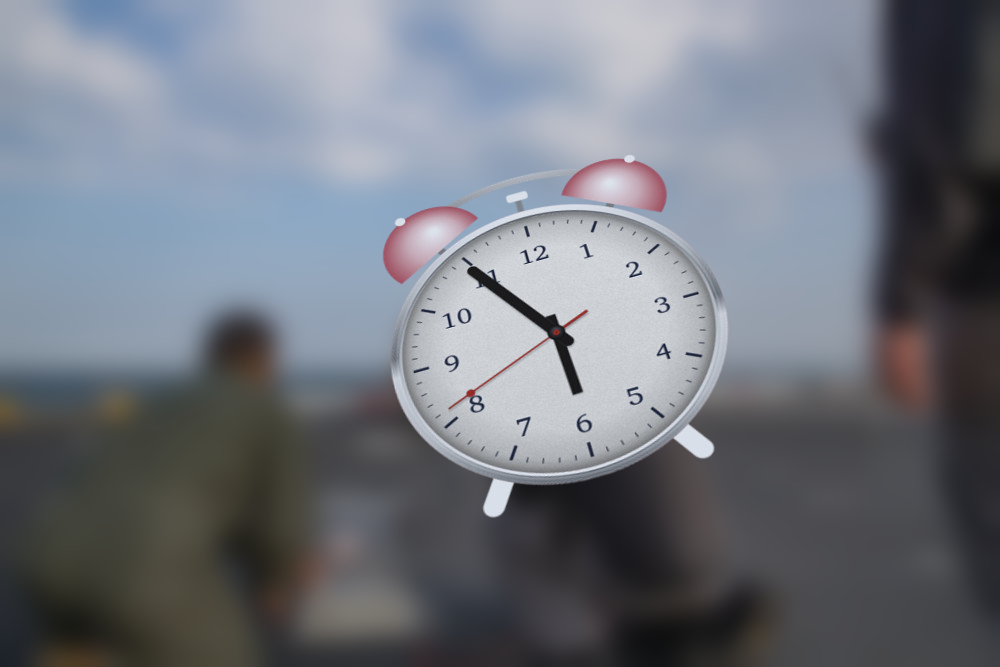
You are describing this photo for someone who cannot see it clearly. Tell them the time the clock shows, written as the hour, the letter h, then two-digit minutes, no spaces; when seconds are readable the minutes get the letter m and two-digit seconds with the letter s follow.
5h54m41s
